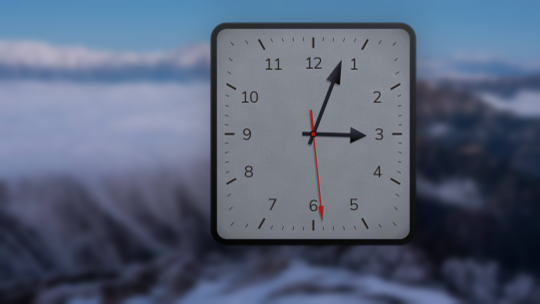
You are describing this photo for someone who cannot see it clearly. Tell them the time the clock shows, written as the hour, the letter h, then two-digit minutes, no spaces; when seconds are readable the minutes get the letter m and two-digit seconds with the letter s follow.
3h03m29s
